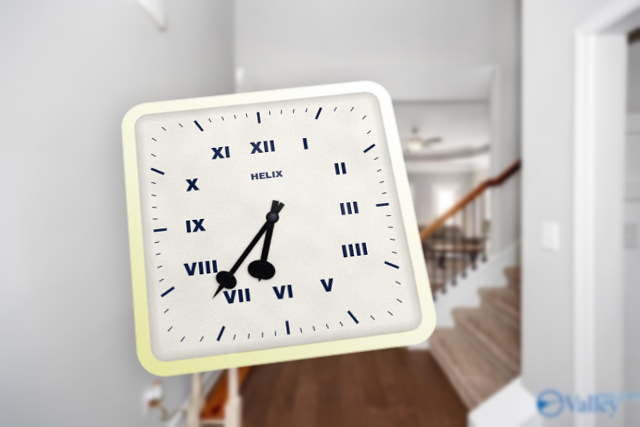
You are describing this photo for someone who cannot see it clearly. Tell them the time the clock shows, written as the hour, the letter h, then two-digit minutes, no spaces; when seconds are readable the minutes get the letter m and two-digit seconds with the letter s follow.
6h37
